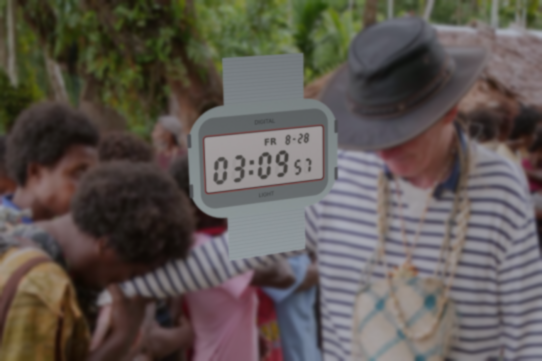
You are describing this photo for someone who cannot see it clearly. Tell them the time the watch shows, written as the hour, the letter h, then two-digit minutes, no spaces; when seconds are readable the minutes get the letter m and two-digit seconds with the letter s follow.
3h09m57s
